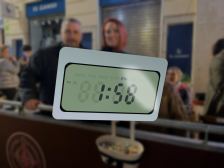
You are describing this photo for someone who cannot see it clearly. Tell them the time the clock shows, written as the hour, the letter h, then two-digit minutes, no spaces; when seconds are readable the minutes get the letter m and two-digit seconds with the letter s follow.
1h58
